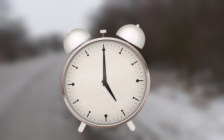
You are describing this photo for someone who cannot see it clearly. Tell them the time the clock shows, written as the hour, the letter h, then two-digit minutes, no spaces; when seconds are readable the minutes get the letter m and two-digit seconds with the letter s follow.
5h00
